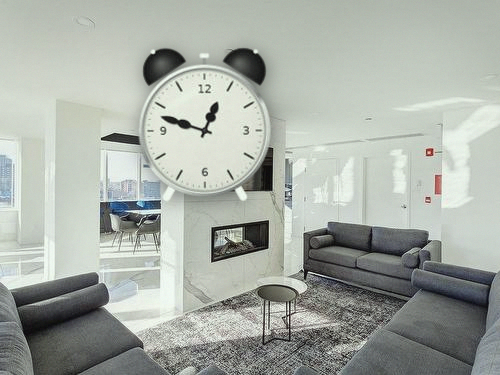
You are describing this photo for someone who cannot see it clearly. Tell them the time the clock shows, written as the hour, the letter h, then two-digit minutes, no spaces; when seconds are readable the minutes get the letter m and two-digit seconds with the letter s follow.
12h48
